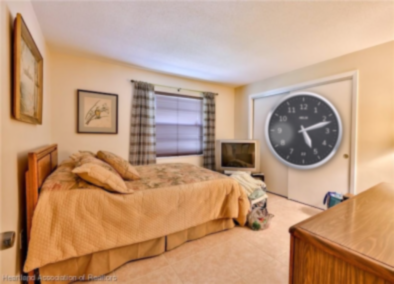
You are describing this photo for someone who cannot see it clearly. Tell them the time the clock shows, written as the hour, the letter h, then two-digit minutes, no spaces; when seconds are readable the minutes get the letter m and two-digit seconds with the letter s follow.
5h12
